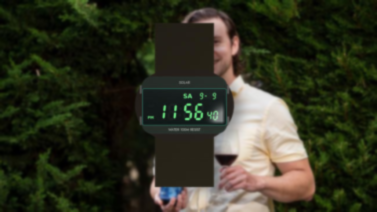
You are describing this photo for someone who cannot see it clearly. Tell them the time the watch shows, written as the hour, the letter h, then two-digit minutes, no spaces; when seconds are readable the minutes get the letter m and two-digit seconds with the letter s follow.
11h56m40s
